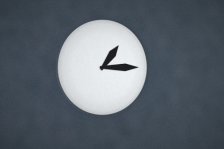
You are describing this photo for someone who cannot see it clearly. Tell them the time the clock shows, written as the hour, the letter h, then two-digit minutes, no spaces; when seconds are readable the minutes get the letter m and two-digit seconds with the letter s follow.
1h15
